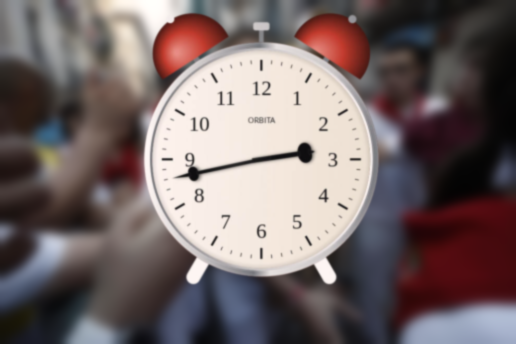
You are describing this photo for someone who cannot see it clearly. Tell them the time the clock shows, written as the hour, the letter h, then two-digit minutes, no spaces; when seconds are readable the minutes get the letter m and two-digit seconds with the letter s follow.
2h43
